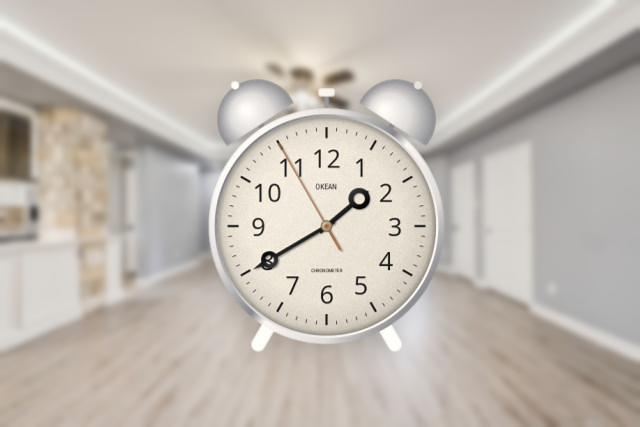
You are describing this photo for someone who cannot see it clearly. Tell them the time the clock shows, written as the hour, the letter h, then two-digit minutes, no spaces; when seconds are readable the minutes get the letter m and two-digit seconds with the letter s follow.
1h39m55s
